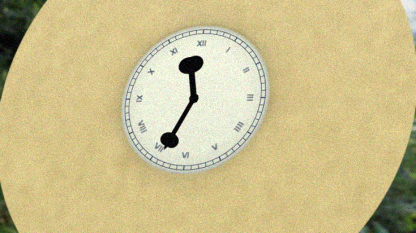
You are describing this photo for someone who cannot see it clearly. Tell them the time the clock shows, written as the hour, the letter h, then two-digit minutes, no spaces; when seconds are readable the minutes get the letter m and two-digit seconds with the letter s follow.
11h34
